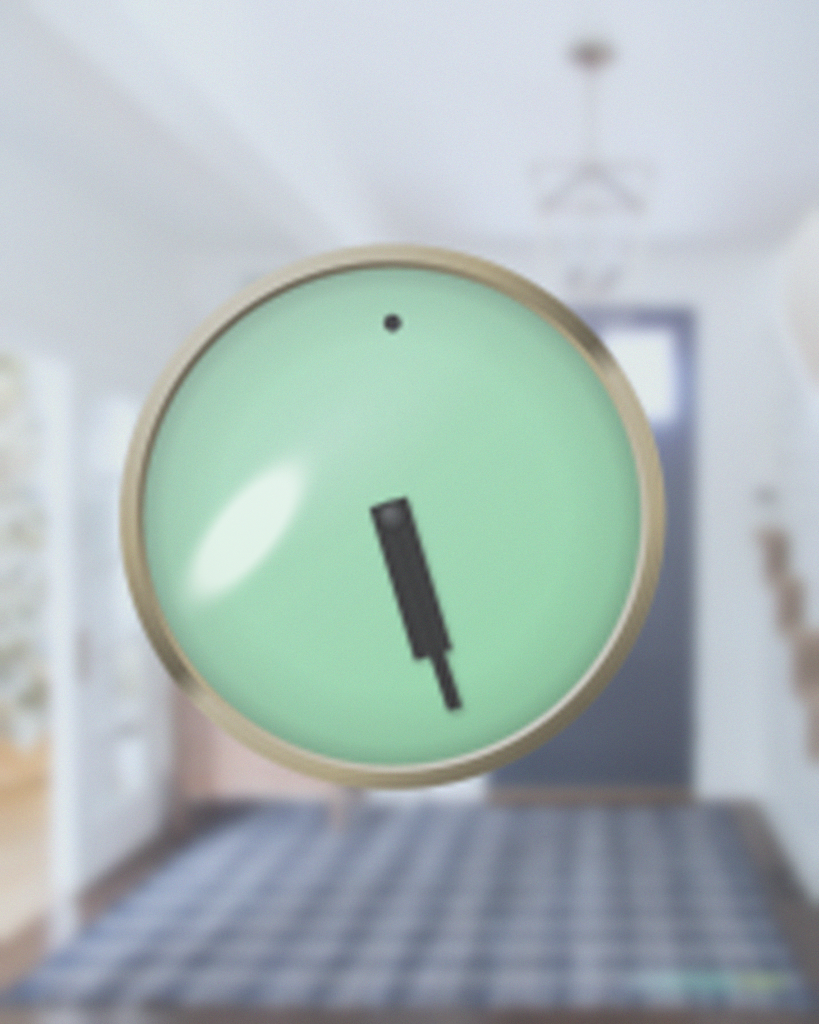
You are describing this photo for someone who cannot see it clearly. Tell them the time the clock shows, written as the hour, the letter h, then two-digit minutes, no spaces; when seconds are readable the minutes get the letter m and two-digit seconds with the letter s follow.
5h27
